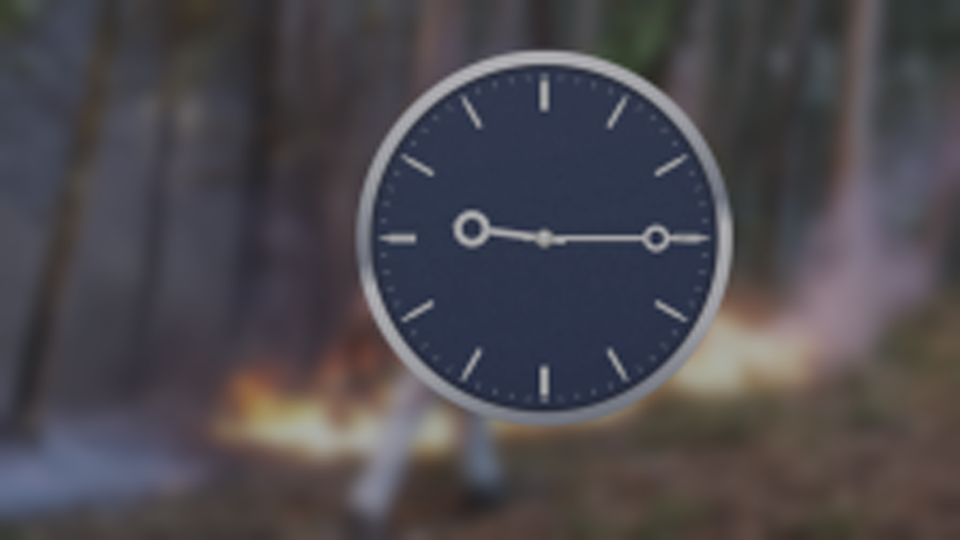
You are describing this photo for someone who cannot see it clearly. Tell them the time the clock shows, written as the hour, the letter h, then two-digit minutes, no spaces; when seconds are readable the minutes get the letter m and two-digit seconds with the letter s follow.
9h15
